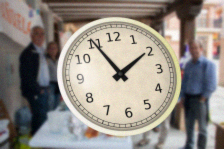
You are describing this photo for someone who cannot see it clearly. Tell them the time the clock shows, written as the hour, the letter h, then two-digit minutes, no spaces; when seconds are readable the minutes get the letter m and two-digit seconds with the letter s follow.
1h55
